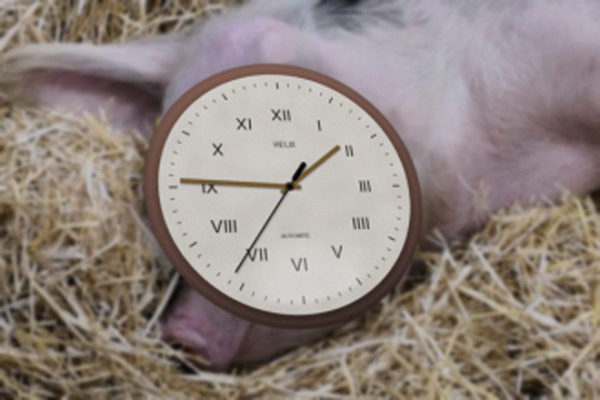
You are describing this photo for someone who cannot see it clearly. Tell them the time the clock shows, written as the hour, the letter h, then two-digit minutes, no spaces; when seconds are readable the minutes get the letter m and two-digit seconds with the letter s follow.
1h45m36s
